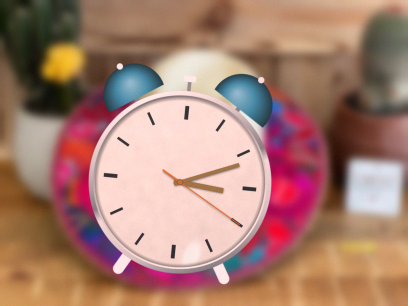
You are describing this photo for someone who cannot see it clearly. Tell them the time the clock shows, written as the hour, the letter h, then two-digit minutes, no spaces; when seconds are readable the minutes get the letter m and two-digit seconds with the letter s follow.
3h11m20s
